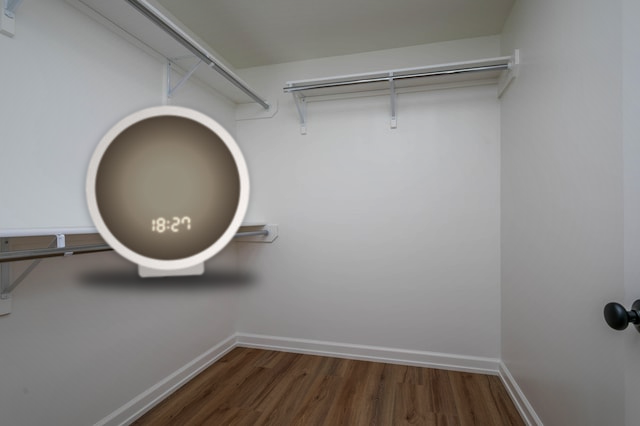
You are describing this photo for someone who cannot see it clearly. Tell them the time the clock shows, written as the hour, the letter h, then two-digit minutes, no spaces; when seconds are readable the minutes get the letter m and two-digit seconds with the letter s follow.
18h27
